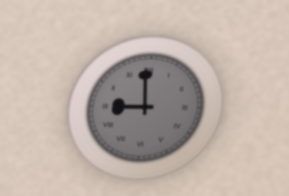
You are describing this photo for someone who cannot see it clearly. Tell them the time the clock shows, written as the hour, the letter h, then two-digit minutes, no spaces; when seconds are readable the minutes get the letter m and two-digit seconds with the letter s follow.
8h59
